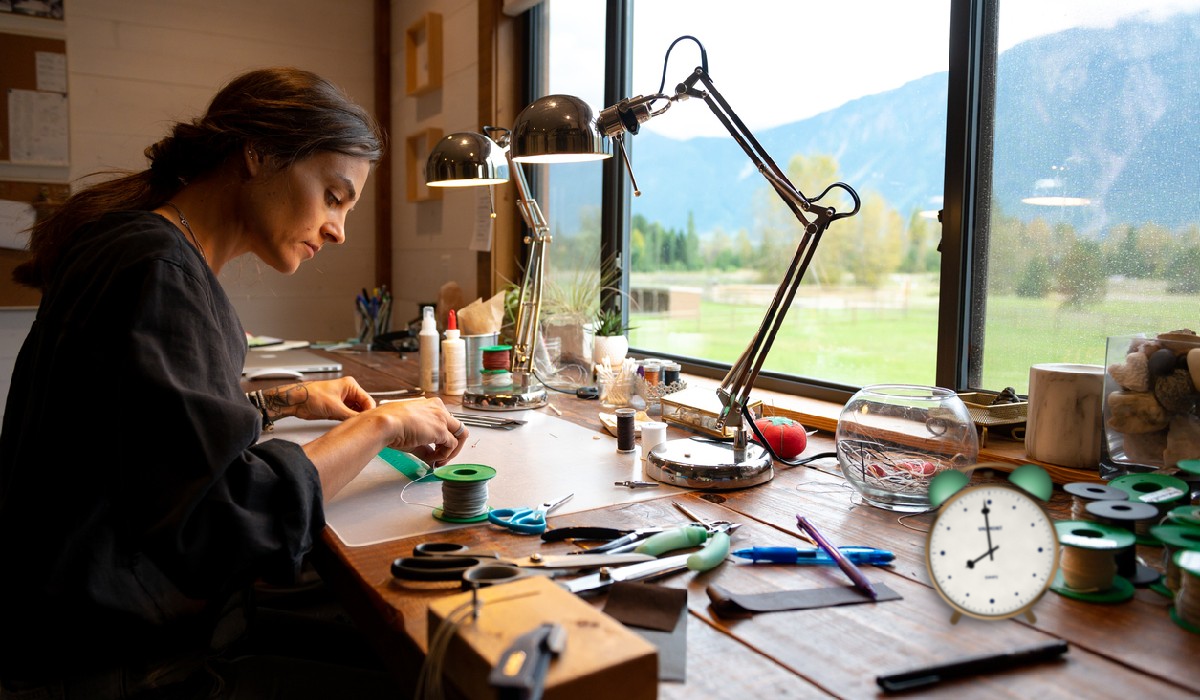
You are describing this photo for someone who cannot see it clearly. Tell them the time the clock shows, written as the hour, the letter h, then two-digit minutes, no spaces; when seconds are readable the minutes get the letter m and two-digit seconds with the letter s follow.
7h59
